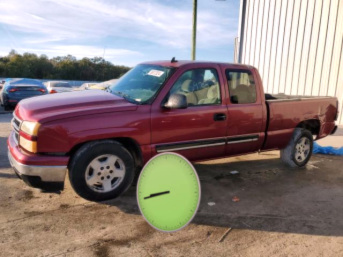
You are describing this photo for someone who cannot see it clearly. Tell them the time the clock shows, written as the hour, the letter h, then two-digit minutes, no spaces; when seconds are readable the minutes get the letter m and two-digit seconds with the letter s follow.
8h43
